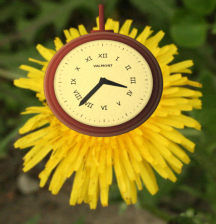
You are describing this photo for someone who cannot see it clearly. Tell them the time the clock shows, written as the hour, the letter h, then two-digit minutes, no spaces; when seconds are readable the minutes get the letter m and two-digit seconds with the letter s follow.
3h37
